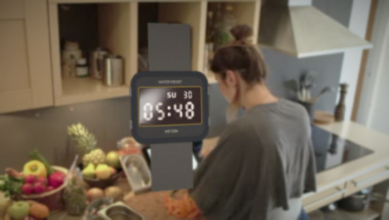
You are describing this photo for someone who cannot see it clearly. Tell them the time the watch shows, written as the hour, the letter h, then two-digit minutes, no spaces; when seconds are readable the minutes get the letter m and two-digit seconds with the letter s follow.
5h48
